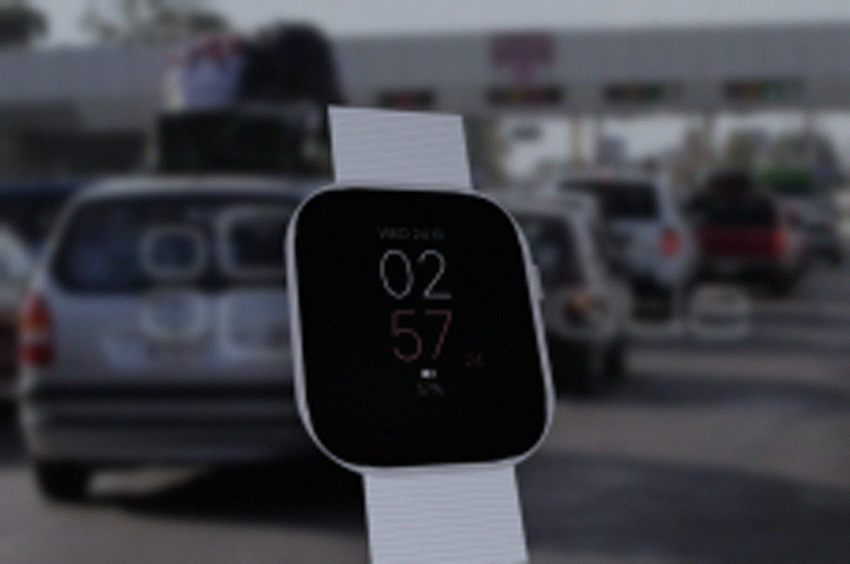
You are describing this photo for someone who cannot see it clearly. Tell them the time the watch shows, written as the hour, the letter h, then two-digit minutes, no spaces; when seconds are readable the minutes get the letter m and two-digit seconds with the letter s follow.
2h57
